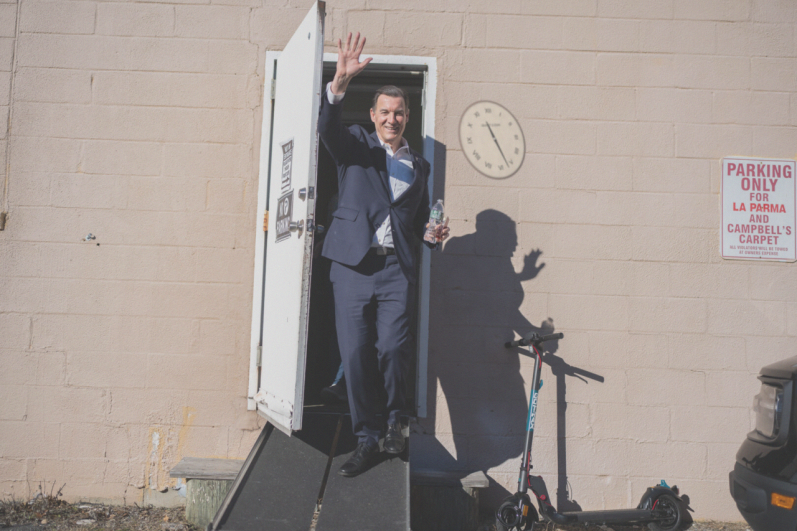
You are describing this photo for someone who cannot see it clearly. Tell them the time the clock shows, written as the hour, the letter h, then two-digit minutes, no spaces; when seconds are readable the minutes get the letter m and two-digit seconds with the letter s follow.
11h27
